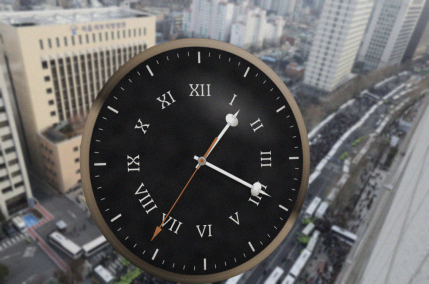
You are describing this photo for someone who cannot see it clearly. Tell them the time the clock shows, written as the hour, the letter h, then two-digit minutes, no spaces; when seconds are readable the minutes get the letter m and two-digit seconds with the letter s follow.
1h19m36s
